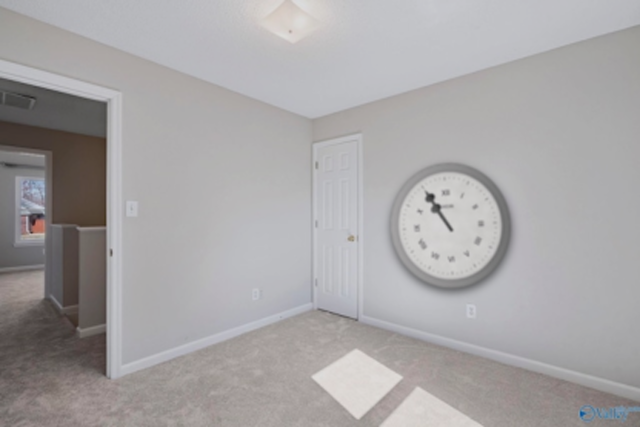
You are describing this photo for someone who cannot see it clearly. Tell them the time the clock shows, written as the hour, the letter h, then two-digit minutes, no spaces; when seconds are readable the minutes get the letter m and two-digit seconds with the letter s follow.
10h55
